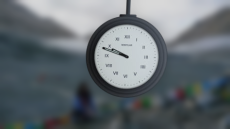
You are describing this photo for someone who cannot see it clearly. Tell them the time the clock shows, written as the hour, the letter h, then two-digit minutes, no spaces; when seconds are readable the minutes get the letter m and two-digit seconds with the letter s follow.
9h48
